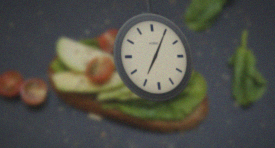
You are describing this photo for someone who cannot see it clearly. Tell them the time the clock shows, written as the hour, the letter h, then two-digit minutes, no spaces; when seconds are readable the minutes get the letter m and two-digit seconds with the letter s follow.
7h05
